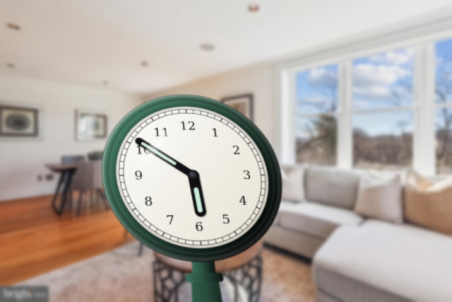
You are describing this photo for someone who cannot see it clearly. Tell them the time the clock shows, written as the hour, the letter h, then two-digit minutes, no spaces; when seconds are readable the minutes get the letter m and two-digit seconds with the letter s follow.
5h51
